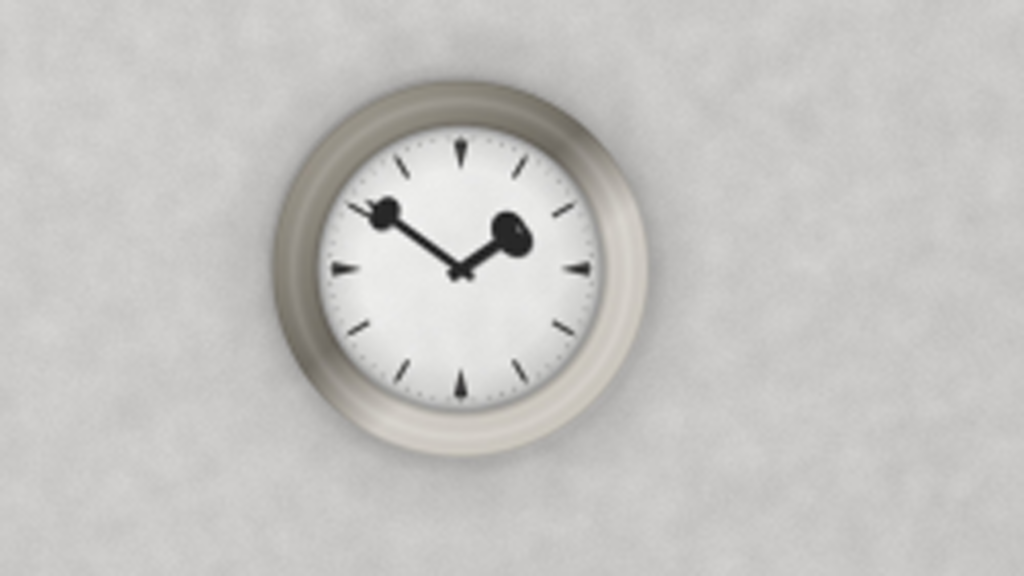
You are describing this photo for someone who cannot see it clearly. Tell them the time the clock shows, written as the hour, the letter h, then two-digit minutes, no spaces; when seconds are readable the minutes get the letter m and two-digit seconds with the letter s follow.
1h51
